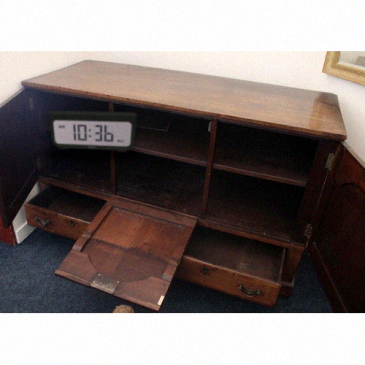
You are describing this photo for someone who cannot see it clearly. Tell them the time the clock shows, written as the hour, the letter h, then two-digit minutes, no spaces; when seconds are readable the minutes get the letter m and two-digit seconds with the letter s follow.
10h36
